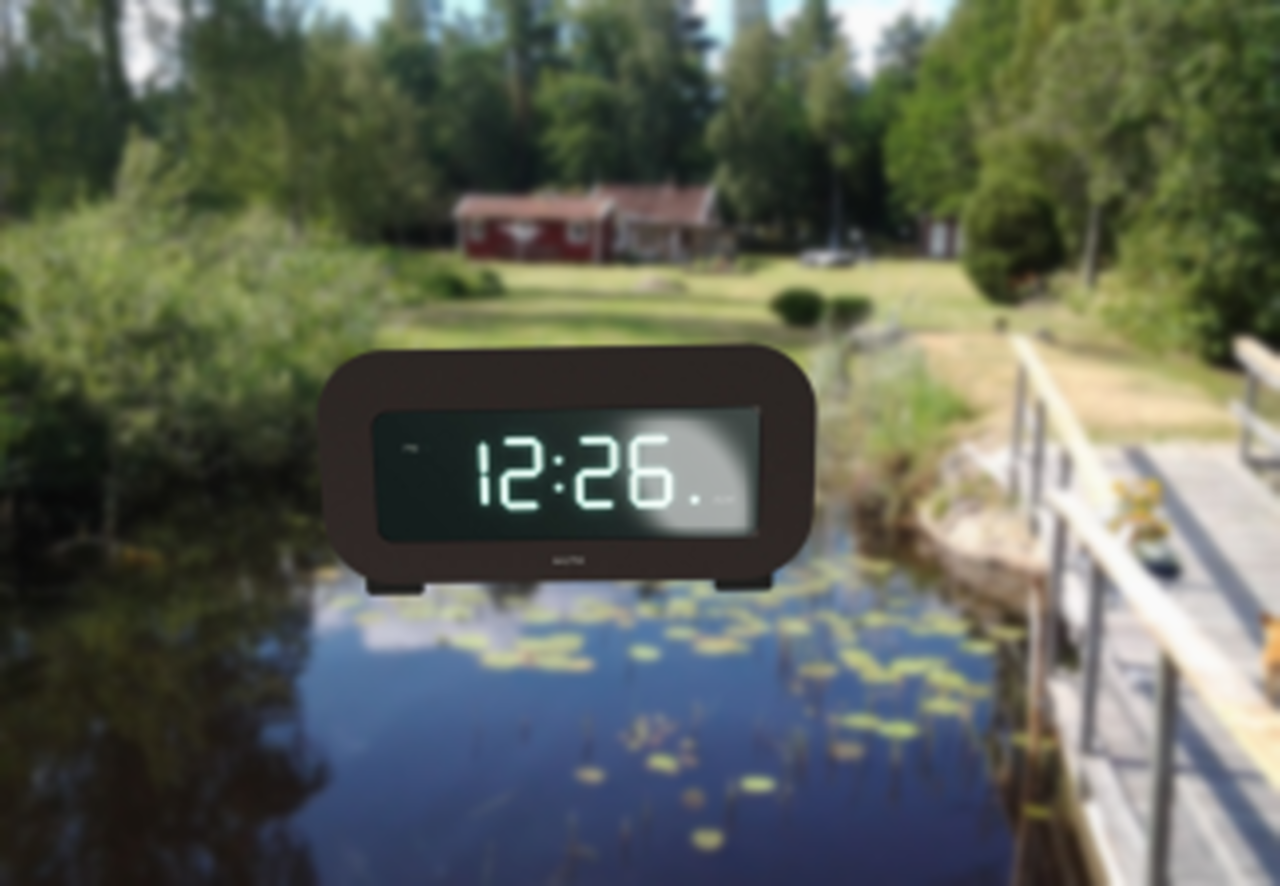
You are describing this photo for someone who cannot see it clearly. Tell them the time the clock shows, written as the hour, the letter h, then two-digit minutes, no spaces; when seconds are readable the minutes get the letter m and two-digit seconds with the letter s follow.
12h26
